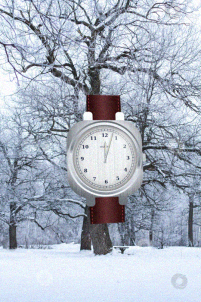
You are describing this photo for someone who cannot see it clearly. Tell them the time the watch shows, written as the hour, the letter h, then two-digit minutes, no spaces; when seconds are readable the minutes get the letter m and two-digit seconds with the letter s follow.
12h03
